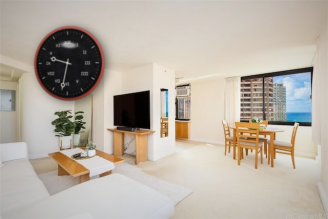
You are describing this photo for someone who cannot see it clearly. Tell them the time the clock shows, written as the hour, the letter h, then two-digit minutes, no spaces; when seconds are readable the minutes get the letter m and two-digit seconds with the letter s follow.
9h32
